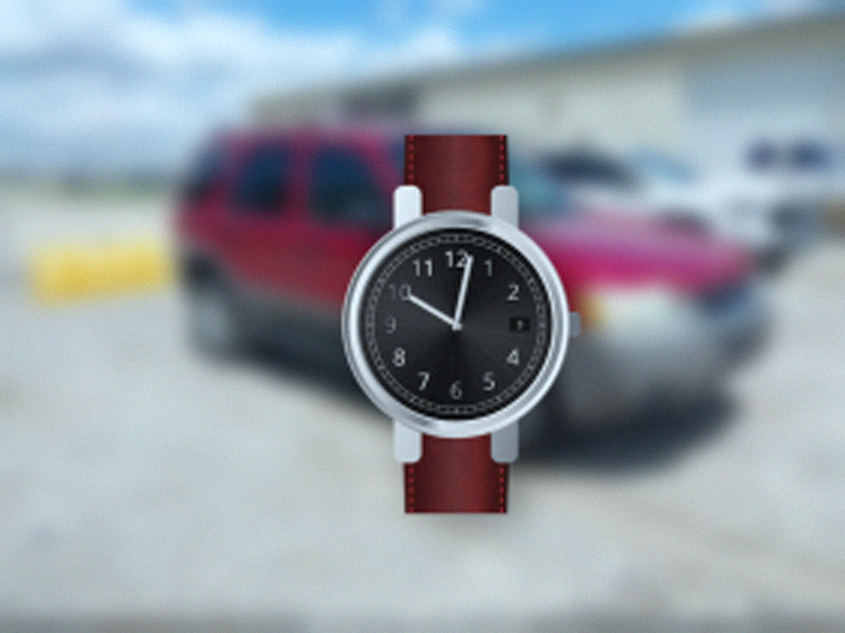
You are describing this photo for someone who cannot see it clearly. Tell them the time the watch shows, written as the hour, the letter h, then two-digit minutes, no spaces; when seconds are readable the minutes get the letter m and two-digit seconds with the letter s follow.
10h02
